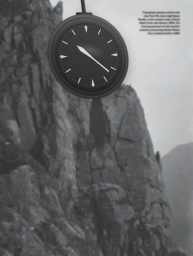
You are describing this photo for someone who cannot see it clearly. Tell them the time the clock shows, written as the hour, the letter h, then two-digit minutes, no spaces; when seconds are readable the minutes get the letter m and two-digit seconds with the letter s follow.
10h22
